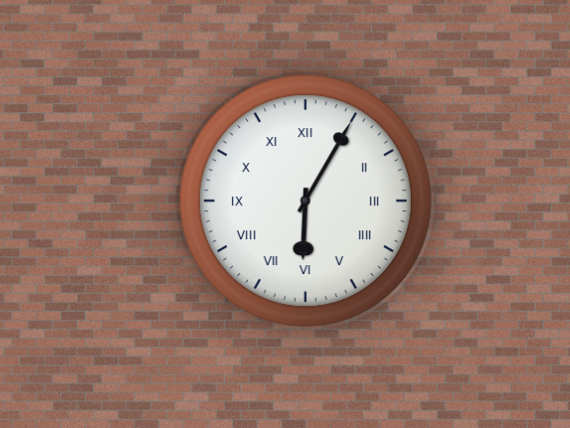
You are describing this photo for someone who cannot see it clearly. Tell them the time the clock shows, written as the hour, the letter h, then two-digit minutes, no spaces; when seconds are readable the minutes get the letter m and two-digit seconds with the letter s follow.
6h05
